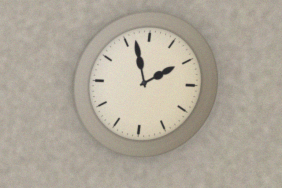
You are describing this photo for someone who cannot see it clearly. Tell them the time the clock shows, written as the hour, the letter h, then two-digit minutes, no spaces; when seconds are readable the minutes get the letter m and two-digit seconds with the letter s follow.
1h57
